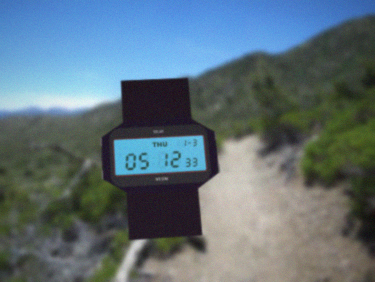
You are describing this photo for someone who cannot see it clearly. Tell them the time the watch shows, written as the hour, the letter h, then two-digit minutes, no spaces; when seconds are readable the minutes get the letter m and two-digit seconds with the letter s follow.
5h12
